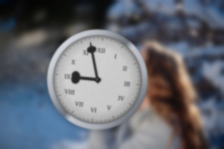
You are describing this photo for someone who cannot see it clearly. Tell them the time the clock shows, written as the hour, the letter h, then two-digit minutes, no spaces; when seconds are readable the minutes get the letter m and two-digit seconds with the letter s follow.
8h57
